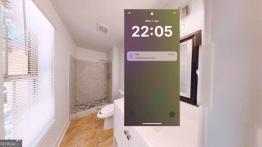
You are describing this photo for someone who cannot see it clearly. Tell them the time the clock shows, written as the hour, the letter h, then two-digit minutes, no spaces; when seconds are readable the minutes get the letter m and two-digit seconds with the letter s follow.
22h05
